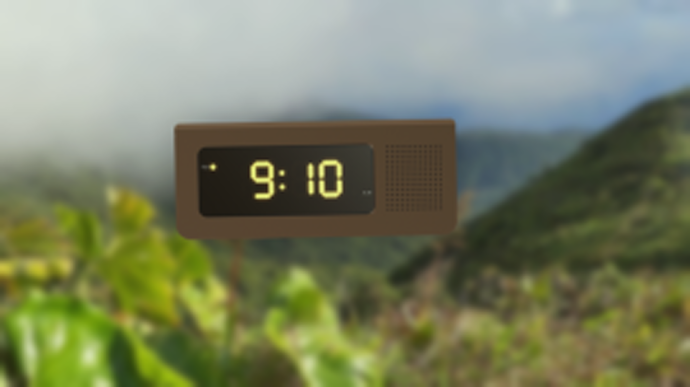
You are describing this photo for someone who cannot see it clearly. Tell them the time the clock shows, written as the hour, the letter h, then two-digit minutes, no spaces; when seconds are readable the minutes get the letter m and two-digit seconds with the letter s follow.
9h10
